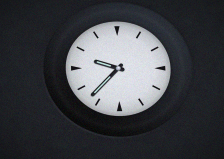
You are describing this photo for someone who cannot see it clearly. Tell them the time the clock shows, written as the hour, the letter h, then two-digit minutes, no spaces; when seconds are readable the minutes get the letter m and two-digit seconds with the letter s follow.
9h37
